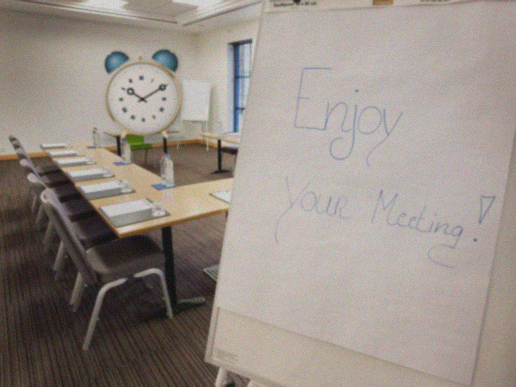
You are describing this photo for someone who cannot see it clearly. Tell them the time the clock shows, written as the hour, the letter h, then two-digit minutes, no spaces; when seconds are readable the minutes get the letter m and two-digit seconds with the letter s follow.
10h10
